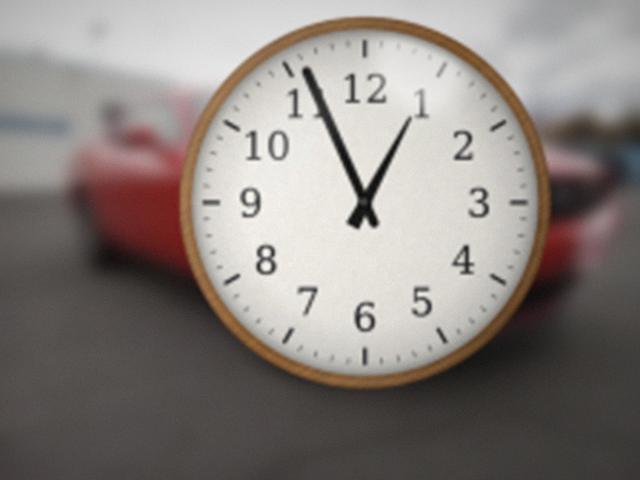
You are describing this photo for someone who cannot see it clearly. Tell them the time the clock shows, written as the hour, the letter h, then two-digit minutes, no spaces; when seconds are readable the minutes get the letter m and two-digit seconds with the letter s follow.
12h56
